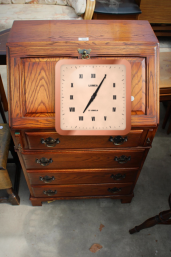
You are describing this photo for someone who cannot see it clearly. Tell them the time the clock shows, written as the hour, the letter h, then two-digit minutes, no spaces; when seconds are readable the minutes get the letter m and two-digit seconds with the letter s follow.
7h05
